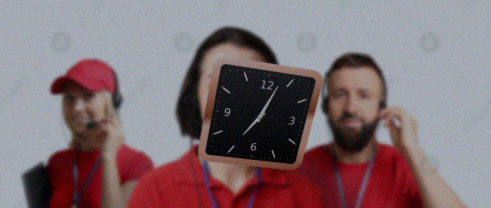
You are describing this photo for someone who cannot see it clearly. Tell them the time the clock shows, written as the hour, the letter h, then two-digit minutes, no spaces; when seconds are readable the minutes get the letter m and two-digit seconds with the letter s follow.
7h03
